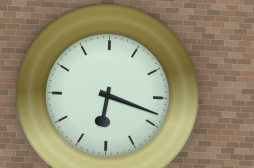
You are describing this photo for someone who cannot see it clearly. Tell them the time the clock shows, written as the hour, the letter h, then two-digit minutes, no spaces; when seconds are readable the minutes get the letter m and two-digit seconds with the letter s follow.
6h18
